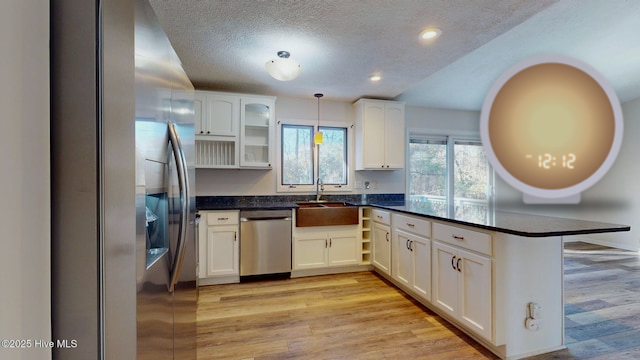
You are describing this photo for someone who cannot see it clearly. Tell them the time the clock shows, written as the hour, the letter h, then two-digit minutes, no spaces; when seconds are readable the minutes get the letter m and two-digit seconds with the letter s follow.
12h12
